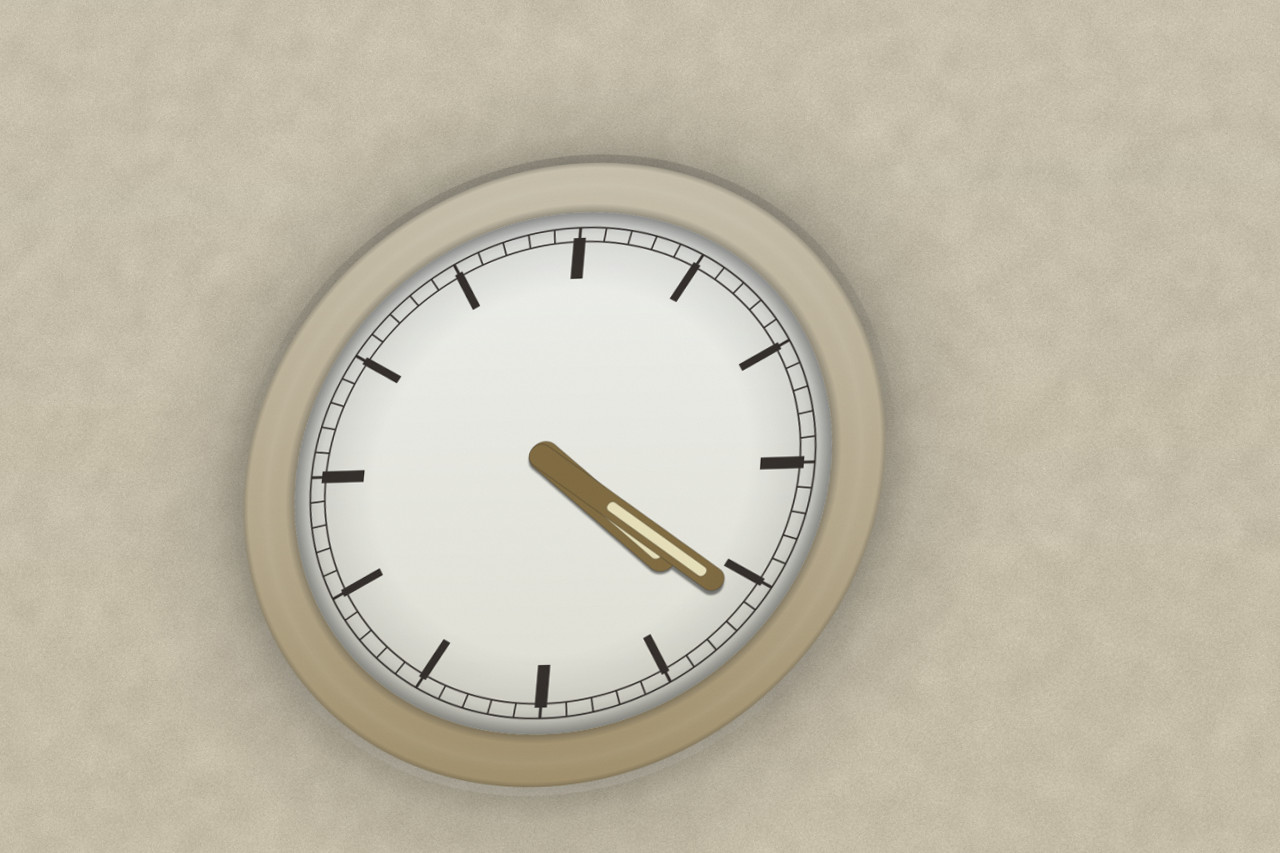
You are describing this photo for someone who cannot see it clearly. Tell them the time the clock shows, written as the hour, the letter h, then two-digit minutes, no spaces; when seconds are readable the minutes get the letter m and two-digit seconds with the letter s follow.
4h21
